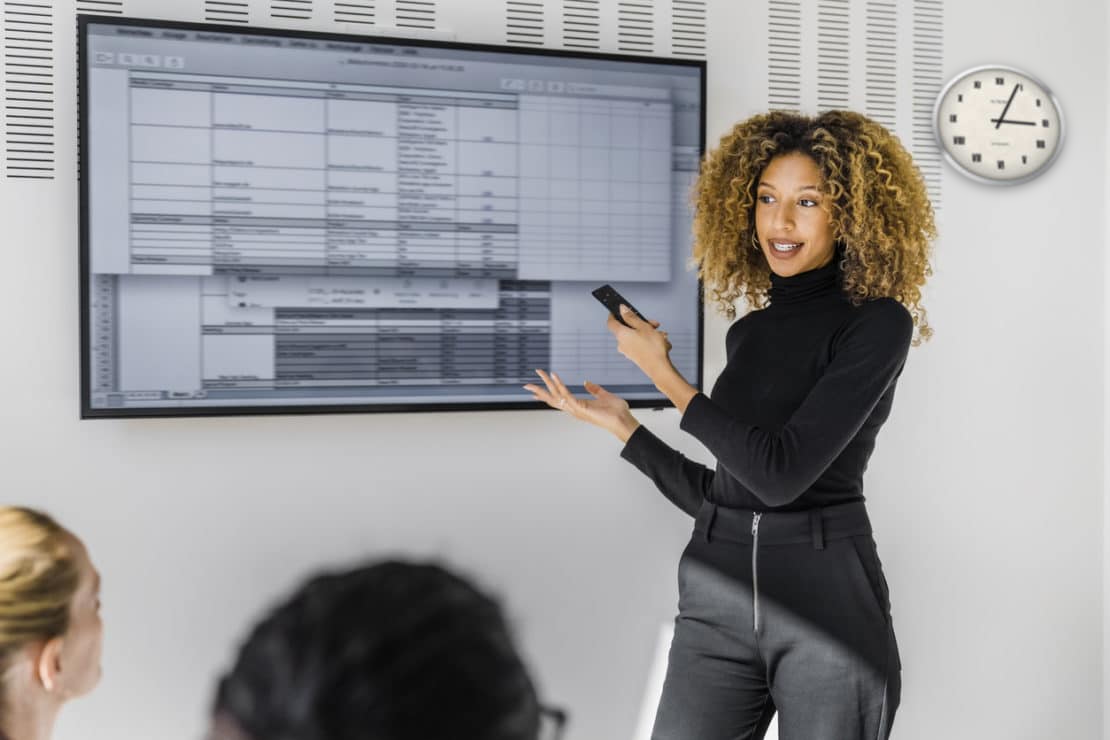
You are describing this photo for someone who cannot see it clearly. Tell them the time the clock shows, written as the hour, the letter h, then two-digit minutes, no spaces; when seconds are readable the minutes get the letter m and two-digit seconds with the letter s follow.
3h04
